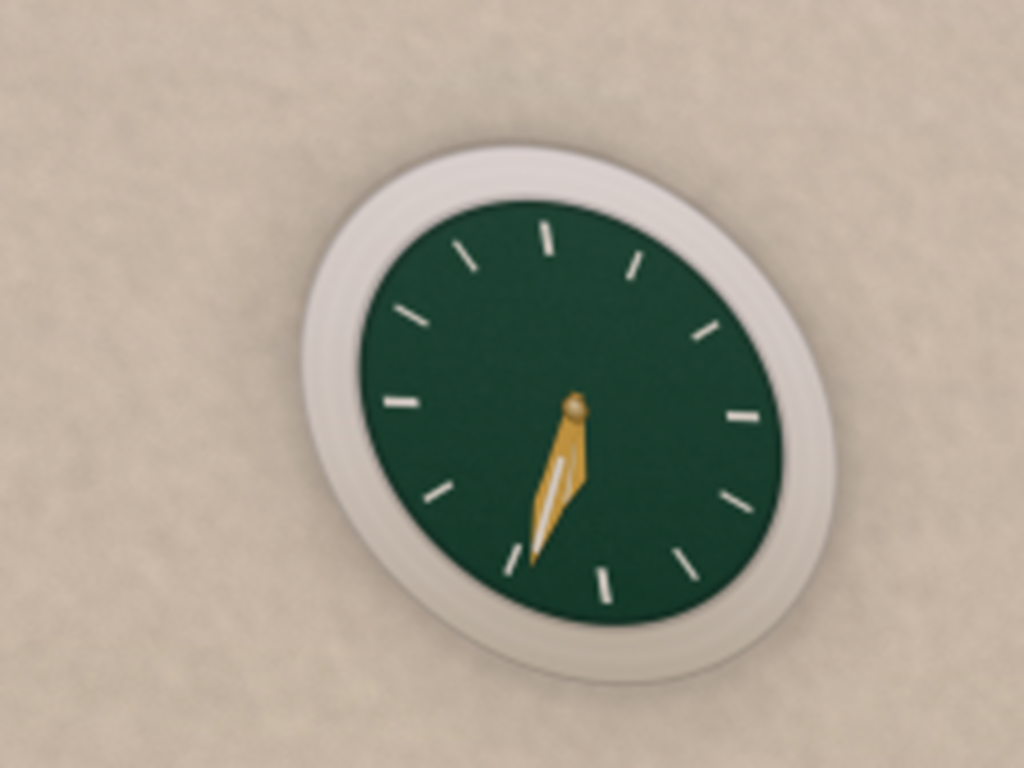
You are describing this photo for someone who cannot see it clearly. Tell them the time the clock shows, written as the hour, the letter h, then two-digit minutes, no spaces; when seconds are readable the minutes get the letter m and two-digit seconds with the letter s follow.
6h34
